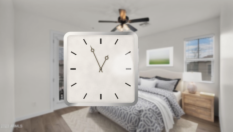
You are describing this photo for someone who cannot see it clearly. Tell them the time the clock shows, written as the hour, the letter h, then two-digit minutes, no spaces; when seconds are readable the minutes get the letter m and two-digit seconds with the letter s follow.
12h56
